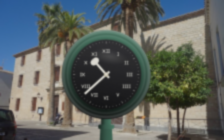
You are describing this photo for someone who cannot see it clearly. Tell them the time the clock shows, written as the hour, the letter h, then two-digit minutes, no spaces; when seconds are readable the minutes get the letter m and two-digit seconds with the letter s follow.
10h38
